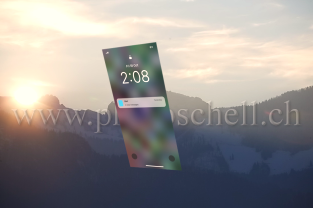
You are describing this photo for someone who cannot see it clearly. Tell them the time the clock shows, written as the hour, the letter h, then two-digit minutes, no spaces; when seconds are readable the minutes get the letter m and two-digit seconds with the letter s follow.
2h08
